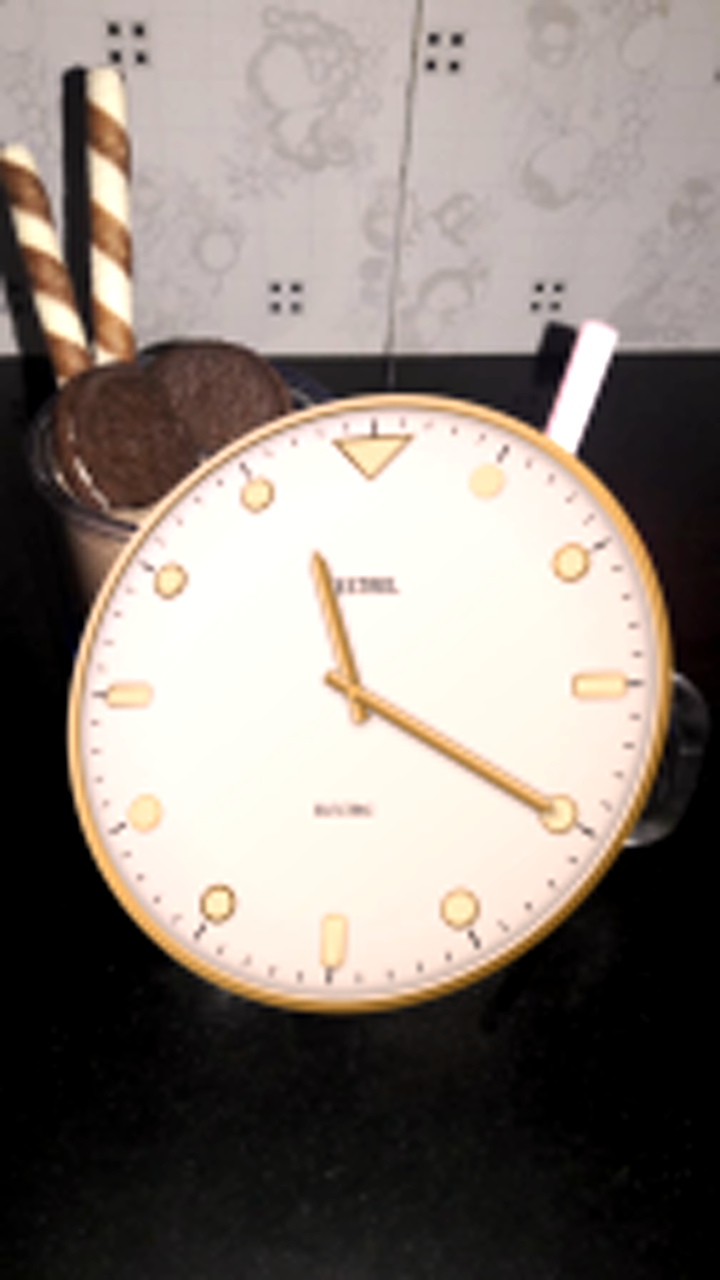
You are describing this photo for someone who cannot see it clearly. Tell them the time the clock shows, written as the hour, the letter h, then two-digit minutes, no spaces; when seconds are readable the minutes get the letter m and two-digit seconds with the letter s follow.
11h20
